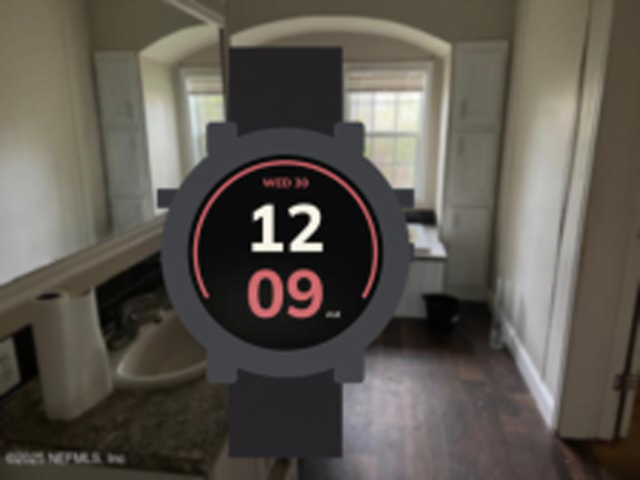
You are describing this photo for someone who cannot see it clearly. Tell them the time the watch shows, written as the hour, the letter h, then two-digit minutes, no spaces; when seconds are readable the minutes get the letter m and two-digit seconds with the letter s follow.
12h09
